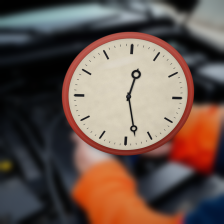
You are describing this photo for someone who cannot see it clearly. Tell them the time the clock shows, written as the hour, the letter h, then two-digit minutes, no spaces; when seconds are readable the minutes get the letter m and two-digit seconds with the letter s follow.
12h28
